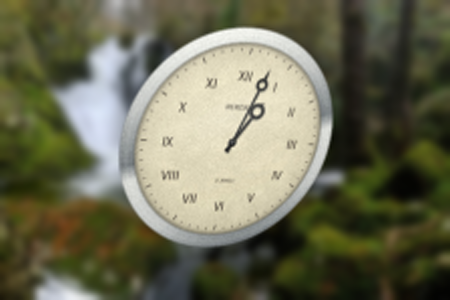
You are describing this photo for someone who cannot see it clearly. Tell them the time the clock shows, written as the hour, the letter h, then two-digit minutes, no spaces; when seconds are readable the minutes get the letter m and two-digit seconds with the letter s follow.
1h03
